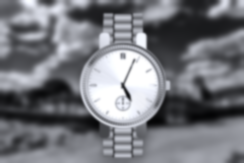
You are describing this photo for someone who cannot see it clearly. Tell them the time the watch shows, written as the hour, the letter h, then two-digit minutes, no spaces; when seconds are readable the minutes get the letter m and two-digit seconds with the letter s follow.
5h04
